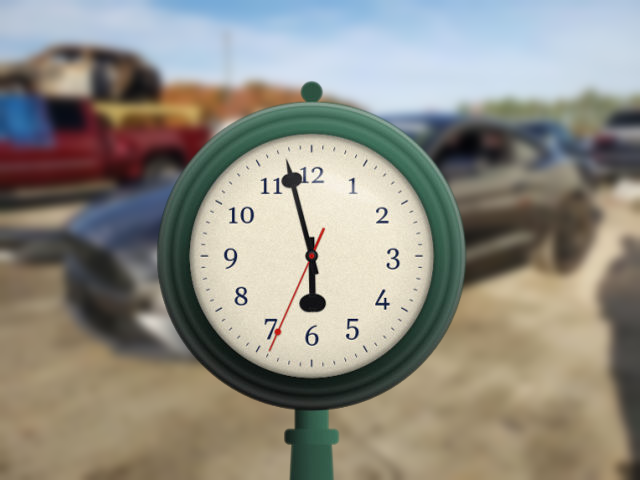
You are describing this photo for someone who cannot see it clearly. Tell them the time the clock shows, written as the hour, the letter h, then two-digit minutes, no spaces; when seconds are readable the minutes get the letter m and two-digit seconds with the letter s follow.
5h57m34s
